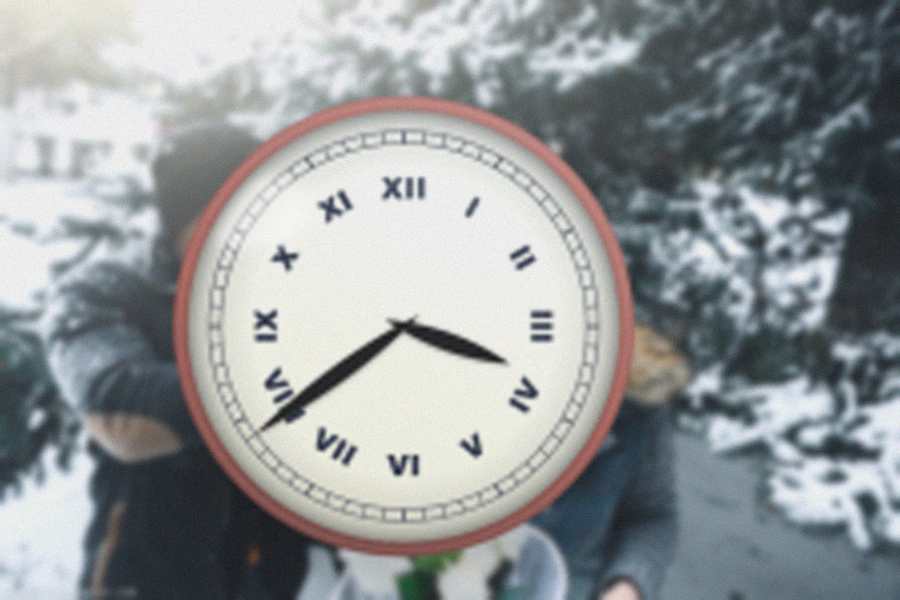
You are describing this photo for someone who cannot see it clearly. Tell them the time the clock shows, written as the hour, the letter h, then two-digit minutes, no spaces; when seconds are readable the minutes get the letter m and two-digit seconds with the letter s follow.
3h39
